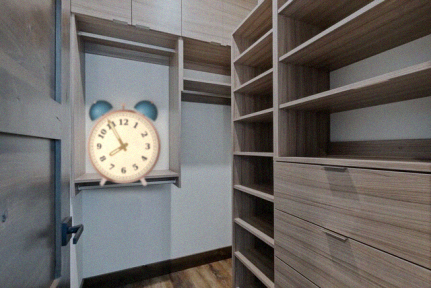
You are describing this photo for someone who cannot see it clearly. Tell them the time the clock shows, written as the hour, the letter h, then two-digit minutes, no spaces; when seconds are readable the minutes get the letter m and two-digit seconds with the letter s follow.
7h55
